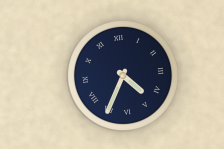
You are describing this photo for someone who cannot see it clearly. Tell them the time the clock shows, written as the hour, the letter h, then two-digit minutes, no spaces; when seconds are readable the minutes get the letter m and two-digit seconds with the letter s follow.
4h35
